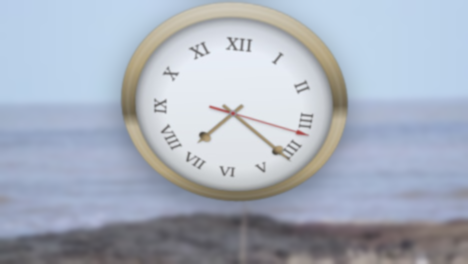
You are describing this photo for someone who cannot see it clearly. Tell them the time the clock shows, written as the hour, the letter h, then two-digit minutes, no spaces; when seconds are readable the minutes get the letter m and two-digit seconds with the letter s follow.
7h21m17s
